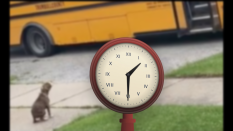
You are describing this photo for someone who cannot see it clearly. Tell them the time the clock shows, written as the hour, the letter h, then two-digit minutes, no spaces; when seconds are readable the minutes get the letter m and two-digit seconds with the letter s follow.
1h30
